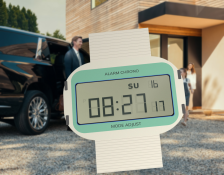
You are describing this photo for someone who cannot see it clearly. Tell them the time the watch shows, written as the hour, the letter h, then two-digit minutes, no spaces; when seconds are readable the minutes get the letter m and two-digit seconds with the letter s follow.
8h27m17s
